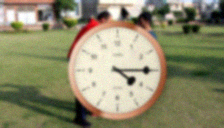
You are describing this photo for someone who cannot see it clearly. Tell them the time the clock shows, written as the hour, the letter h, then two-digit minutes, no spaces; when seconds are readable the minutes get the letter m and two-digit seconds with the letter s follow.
4h15
